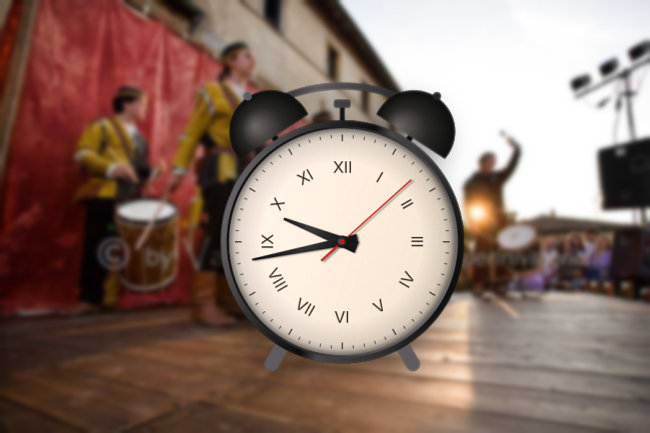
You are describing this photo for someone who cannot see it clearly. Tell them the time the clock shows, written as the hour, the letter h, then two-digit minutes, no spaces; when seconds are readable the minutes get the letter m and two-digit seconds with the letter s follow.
9h43m08s
